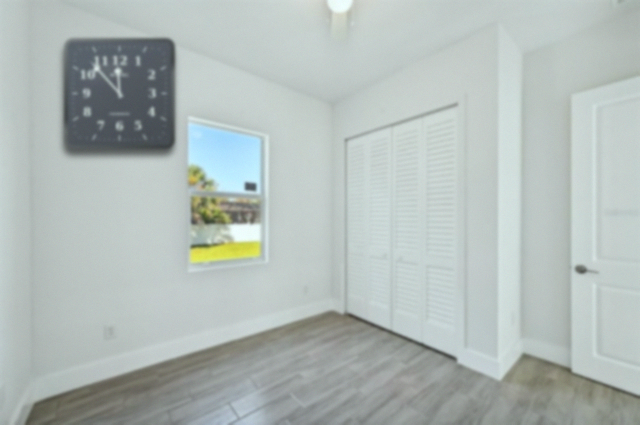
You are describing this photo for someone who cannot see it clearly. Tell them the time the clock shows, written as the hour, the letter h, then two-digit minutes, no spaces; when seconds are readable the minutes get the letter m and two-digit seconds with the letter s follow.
11h53
